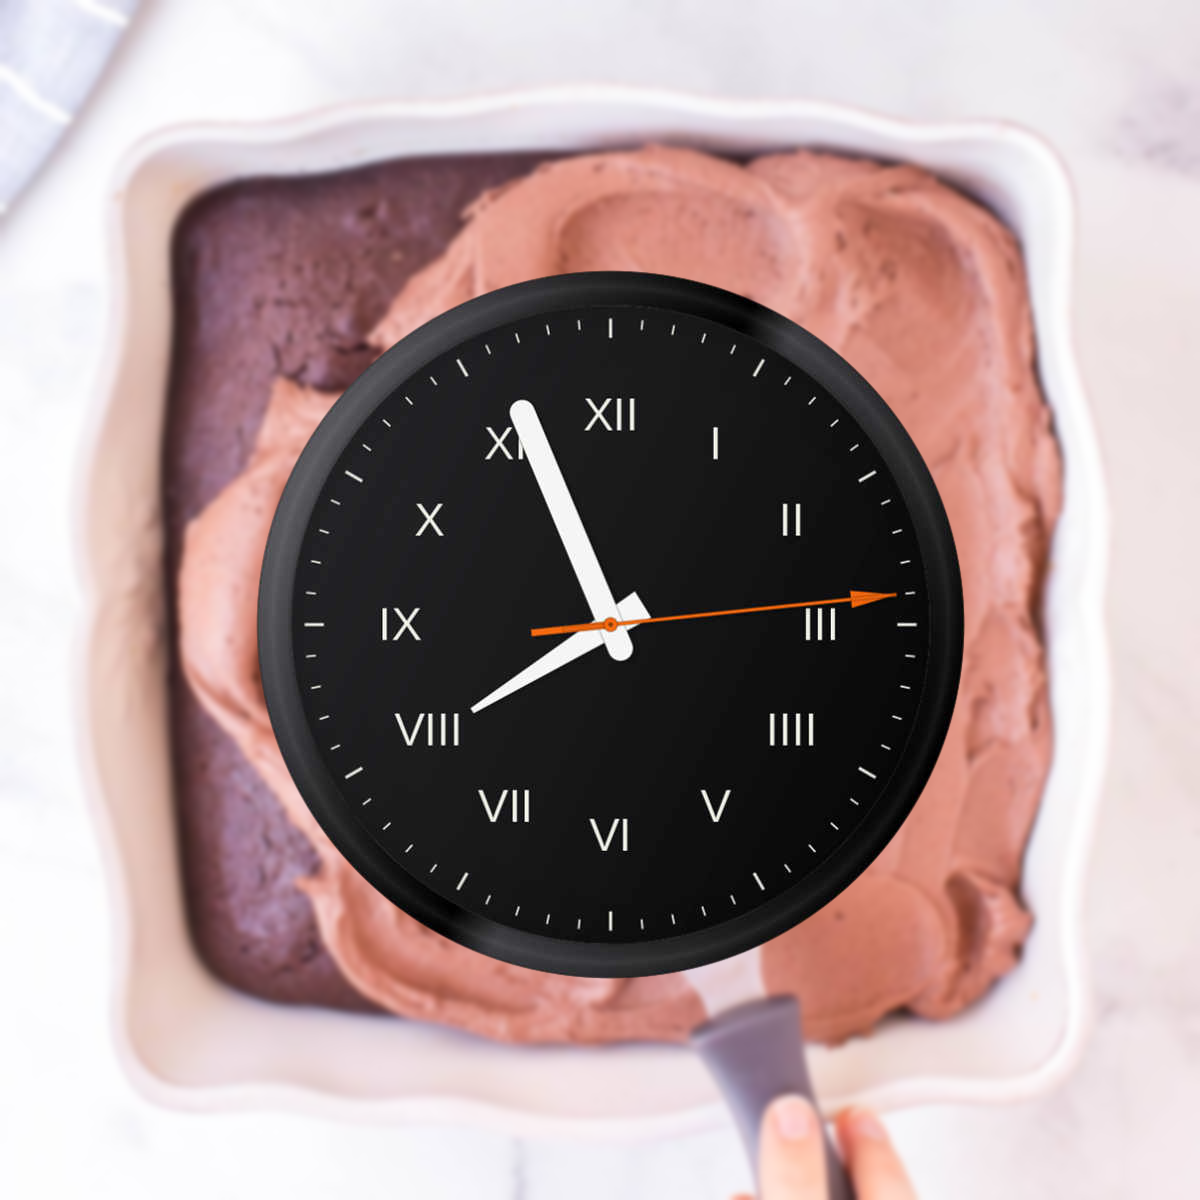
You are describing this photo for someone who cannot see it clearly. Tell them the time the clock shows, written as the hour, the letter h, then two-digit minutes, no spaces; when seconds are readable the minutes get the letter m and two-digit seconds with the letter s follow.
7h56m14s
